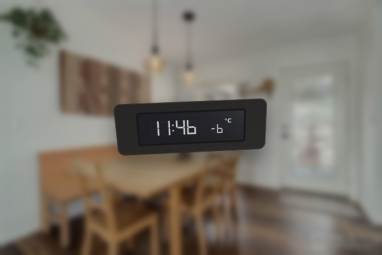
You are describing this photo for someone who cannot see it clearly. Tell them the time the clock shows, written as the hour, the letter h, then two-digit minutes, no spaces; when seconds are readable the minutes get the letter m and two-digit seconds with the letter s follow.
11h46
